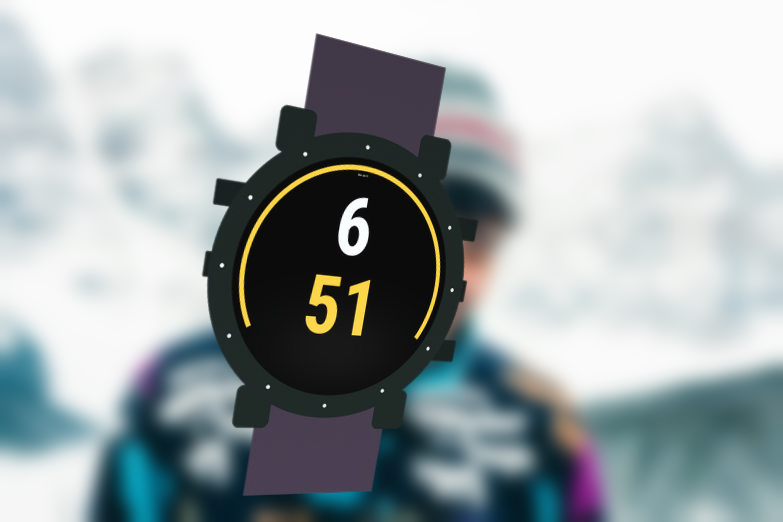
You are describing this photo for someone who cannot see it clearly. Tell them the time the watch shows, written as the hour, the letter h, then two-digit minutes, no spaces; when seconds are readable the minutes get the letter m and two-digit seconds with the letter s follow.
6h51
